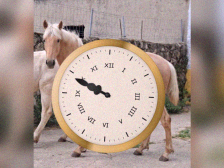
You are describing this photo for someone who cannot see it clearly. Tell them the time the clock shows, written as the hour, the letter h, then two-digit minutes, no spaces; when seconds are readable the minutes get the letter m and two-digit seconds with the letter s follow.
9h49
